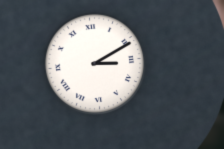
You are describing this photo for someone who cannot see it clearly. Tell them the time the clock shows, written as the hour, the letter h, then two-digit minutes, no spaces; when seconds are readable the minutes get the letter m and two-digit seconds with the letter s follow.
3h11
